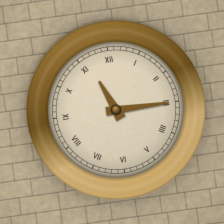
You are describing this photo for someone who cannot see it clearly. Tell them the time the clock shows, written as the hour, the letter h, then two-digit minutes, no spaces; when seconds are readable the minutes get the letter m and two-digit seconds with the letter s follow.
11h15
